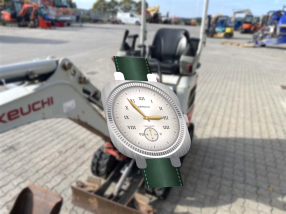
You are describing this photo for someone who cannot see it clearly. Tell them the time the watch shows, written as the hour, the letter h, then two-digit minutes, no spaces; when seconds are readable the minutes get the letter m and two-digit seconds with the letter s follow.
2h54
